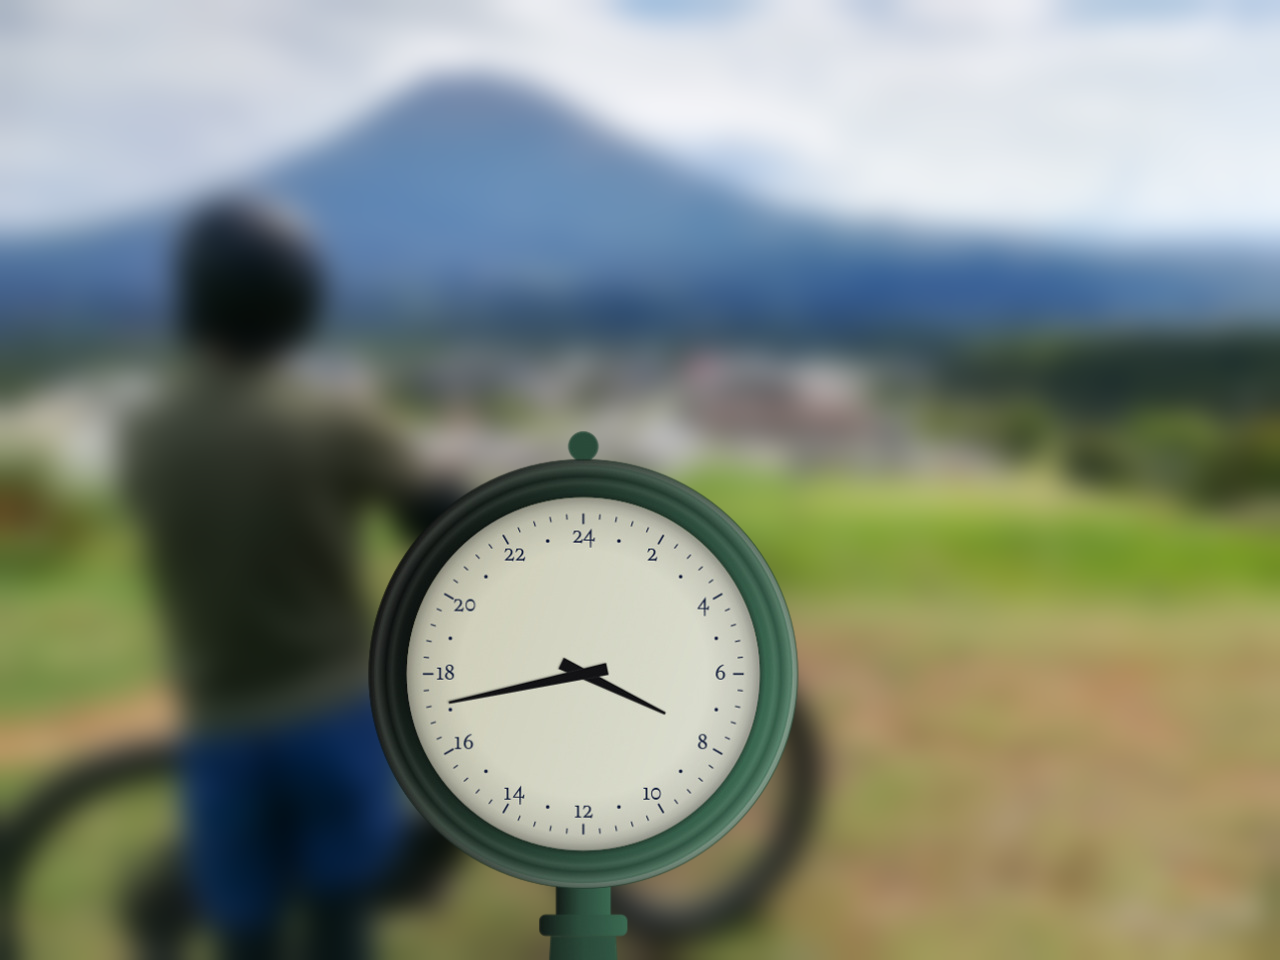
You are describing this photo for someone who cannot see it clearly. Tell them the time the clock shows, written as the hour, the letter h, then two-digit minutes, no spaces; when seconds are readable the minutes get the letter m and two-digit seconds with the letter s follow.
7h43
